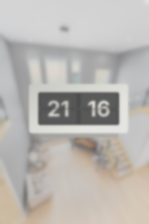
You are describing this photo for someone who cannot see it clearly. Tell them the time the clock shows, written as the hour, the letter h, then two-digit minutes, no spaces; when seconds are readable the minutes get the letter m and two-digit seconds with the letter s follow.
21h16
